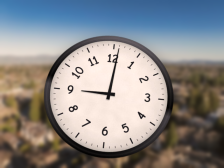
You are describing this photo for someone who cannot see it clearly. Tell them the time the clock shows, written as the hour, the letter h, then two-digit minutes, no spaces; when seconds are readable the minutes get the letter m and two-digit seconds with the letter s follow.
9h01
